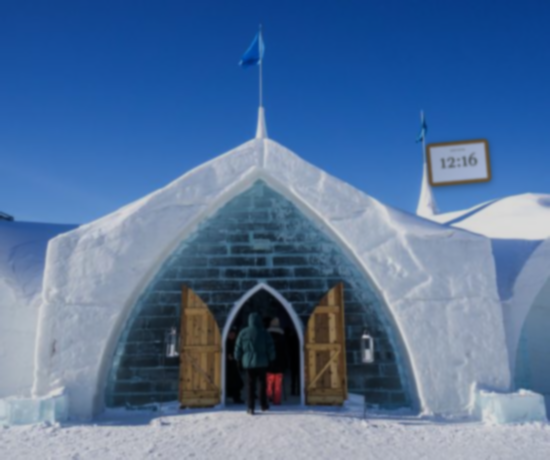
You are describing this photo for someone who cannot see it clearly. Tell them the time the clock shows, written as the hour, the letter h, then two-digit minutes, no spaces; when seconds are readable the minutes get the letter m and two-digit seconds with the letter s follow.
12h16
